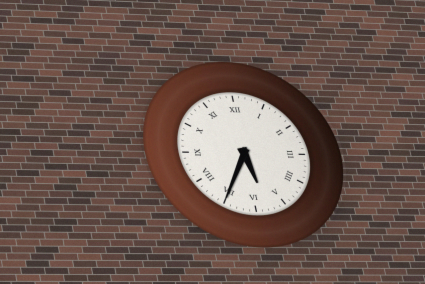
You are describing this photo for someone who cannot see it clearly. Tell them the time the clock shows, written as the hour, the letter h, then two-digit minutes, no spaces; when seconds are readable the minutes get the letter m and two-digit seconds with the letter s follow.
5h35
